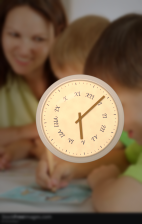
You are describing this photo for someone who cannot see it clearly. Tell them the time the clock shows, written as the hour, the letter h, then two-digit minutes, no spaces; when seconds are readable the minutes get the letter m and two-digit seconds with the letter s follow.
5h04
